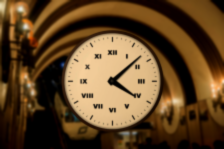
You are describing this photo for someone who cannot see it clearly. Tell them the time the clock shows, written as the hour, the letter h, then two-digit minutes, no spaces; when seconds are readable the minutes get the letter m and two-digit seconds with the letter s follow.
4h08
